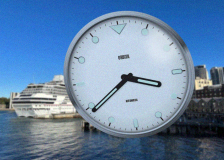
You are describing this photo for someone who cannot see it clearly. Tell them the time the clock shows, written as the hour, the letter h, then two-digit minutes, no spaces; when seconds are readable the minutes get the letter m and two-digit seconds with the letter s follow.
3h39
